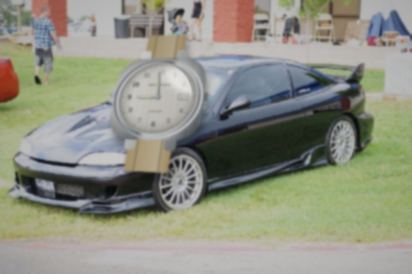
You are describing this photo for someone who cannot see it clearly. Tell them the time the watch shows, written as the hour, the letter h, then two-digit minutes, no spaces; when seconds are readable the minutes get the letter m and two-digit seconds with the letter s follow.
8h59
